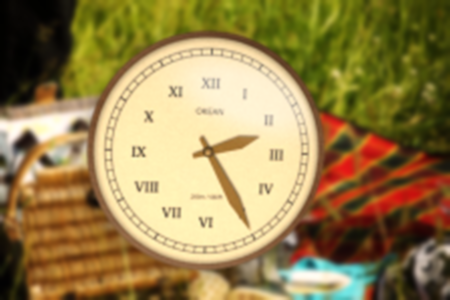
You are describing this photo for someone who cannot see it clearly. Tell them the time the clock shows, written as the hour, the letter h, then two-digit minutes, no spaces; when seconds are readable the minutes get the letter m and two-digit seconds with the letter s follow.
2h25
